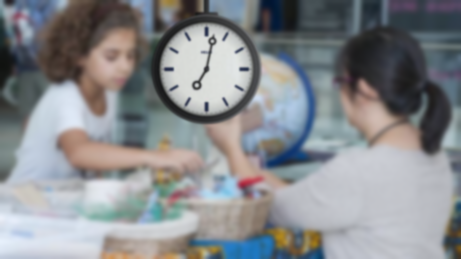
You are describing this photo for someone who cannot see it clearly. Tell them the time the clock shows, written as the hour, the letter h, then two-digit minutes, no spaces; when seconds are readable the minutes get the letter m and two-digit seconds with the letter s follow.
7h02
